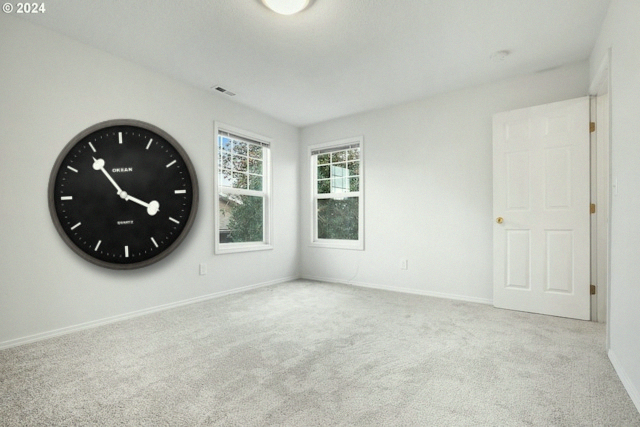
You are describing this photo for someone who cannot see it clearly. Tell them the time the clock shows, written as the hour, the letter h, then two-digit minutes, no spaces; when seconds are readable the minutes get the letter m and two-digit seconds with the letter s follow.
3h54
